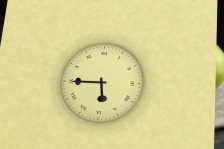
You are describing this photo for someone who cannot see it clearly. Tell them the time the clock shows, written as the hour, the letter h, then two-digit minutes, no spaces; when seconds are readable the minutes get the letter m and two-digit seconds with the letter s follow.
5h45
